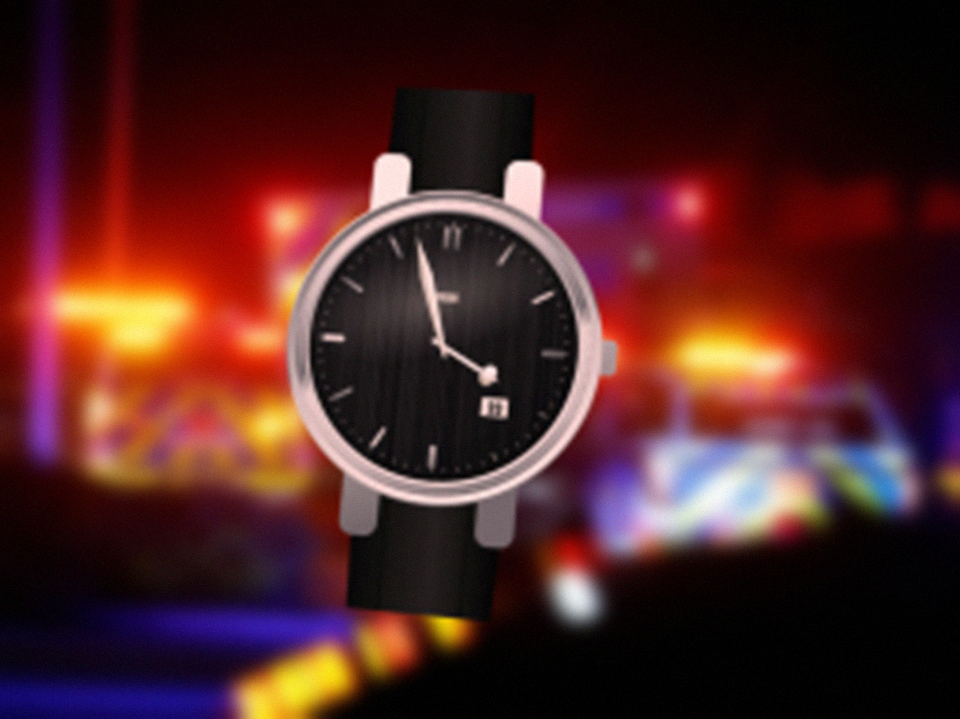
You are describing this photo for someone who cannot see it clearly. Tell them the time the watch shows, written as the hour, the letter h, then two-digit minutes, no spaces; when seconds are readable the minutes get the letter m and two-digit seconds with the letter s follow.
3h57
